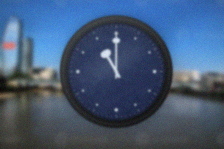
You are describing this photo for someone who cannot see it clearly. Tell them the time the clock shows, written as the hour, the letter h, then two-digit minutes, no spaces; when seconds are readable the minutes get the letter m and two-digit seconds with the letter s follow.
11h00
